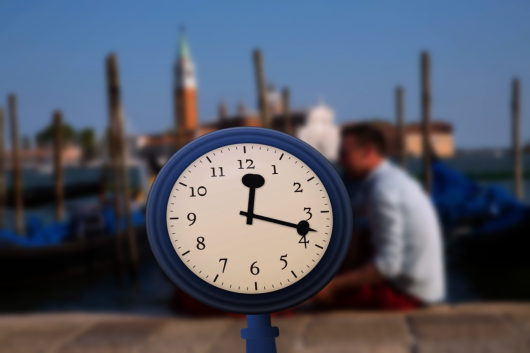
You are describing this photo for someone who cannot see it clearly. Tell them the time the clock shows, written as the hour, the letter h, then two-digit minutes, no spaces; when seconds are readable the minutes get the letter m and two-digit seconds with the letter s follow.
12h18
